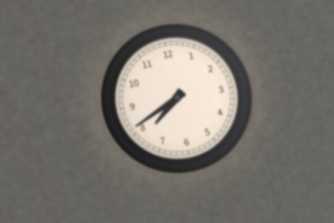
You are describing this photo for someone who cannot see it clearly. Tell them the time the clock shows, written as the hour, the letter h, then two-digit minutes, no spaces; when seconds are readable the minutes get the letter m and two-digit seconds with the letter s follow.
7h41
